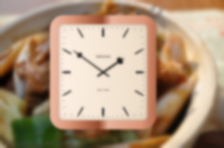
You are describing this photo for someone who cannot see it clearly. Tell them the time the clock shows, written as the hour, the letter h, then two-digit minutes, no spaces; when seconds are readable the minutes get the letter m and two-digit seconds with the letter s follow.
1h51
